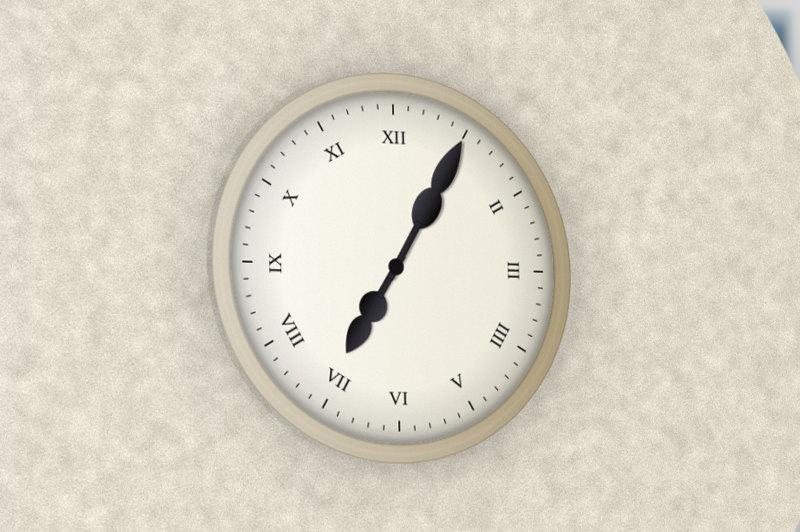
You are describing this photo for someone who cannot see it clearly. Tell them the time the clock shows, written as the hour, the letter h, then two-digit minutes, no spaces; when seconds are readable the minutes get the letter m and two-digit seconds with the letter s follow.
7h05
